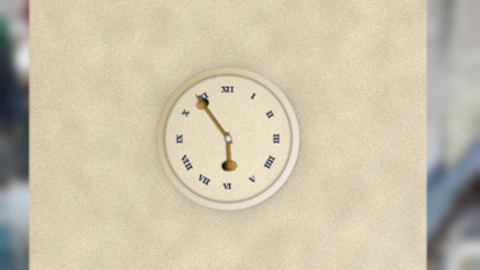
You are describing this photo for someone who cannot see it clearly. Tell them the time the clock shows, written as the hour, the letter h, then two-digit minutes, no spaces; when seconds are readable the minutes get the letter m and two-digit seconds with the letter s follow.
5h54
